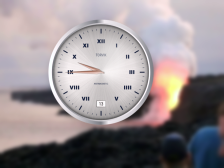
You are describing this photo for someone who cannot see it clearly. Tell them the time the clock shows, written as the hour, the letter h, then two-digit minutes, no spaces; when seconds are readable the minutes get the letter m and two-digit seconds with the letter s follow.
9h45
